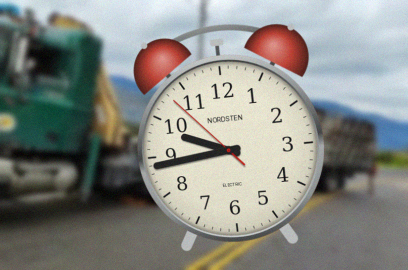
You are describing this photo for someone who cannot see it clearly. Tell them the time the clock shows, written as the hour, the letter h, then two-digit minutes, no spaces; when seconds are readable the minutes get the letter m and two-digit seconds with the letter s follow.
9h43m53s
